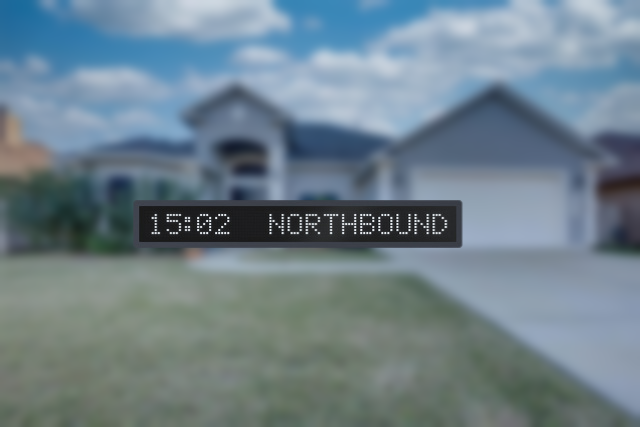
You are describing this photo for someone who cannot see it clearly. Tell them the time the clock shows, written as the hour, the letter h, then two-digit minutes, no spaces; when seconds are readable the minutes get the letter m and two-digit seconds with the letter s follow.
15h02
